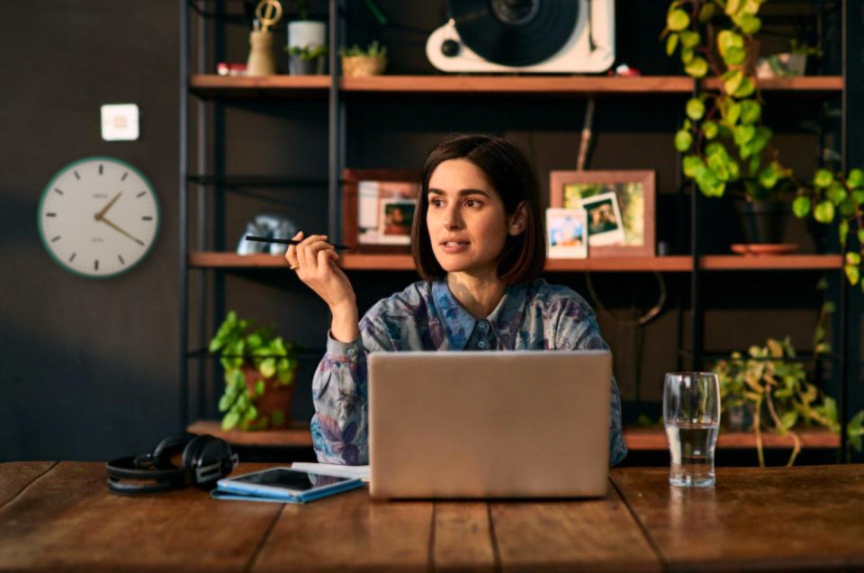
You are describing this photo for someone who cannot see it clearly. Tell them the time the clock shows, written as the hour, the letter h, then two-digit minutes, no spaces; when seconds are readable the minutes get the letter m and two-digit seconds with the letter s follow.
1h20
